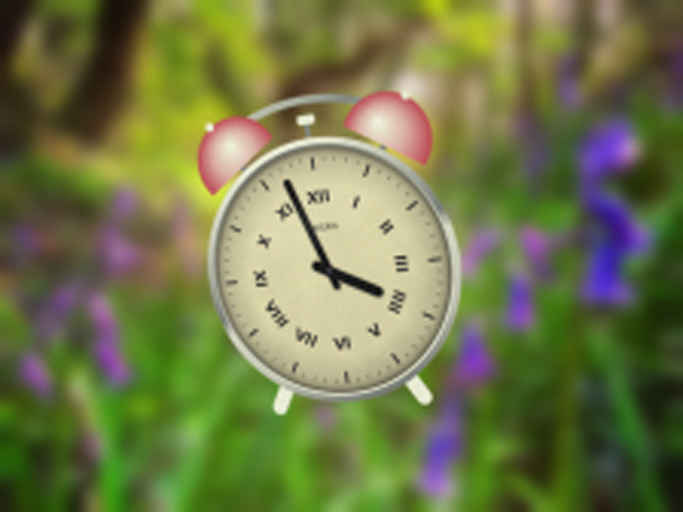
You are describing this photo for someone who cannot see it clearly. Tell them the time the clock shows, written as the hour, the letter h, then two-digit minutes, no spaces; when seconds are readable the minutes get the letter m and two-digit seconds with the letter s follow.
3h57
